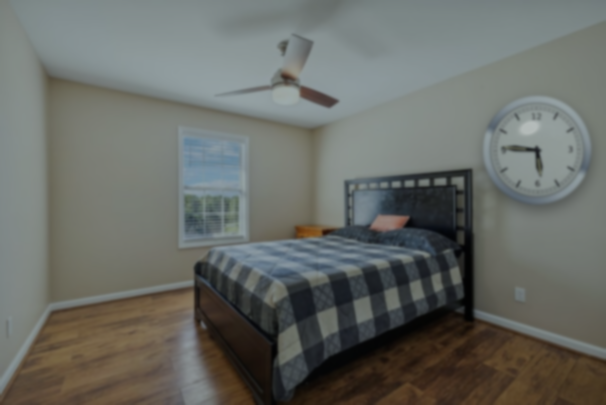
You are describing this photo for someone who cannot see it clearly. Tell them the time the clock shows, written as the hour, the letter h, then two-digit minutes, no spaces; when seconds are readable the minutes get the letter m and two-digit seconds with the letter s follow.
5h46
